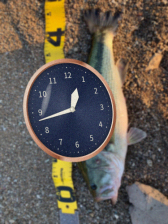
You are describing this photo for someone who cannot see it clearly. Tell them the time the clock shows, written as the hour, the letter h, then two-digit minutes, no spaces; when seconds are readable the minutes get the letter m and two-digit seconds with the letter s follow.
12h43
